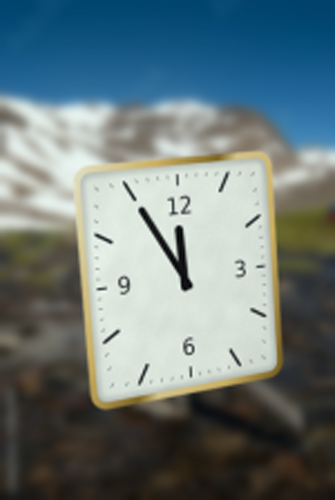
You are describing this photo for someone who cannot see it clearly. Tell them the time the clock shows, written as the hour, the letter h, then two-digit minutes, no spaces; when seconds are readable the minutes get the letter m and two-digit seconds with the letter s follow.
11h55
